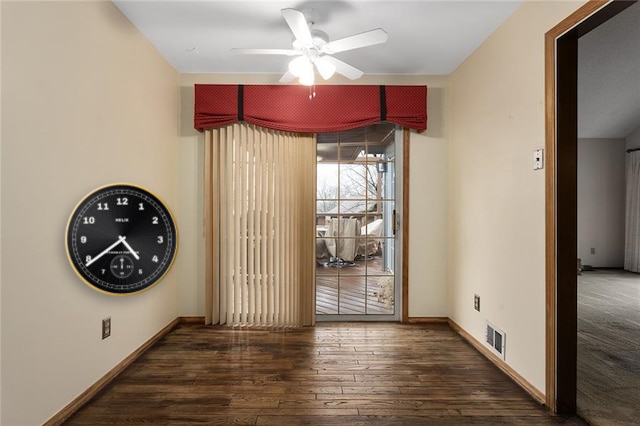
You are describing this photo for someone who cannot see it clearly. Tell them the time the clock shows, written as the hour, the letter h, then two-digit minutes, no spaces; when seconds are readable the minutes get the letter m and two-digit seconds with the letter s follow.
4h39
